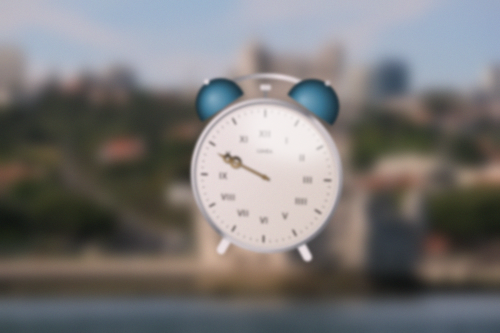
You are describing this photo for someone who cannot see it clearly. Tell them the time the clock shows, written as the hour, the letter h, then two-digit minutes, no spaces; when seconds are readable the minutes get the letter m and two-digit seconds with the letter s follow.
9h49
